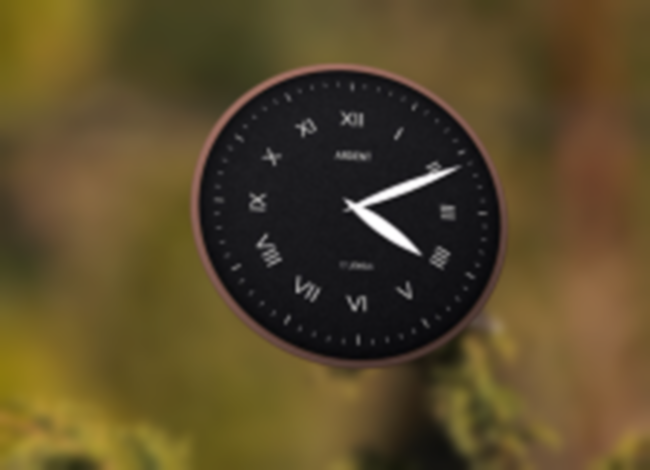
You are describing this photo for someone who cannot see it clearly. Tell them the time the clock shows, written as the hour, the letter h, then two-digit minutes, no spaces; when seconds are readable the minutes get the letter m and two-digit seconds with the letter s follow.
4h11
